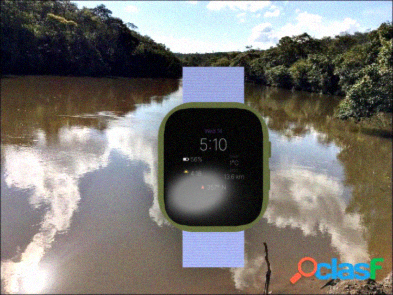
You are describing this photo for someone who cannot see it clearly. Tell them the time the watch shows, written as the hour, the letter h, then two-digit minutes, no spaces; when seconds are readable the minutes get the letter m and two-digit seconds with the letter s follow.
5h10
